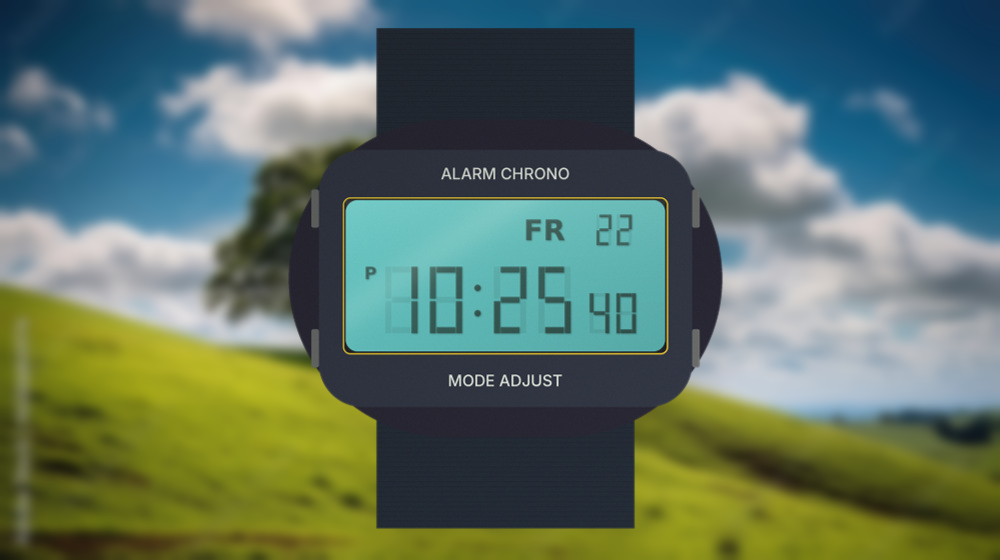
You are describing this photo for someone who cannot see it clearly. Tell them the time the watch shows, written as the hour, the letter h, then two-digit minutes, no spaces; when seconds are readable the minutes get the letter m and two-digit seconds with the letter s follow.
10h25m40s
